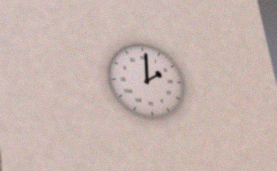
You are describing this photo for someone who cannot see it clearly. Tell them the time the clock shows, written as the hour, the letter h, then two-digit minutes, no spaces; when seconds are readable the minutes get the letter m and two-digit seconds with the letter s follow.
2h01
